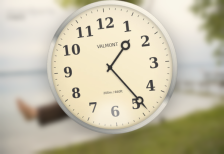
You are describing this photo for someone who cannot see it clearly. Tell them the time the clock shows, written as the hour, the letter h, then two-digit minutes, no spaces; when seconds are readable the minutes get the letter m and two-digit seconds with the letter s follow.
1h24
